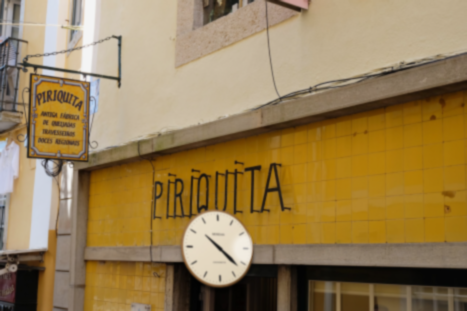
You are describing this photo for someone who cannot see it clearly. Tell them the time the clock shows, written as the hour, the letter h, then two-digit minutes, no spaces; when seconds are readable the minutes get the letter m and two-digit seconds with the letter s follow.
10h22
